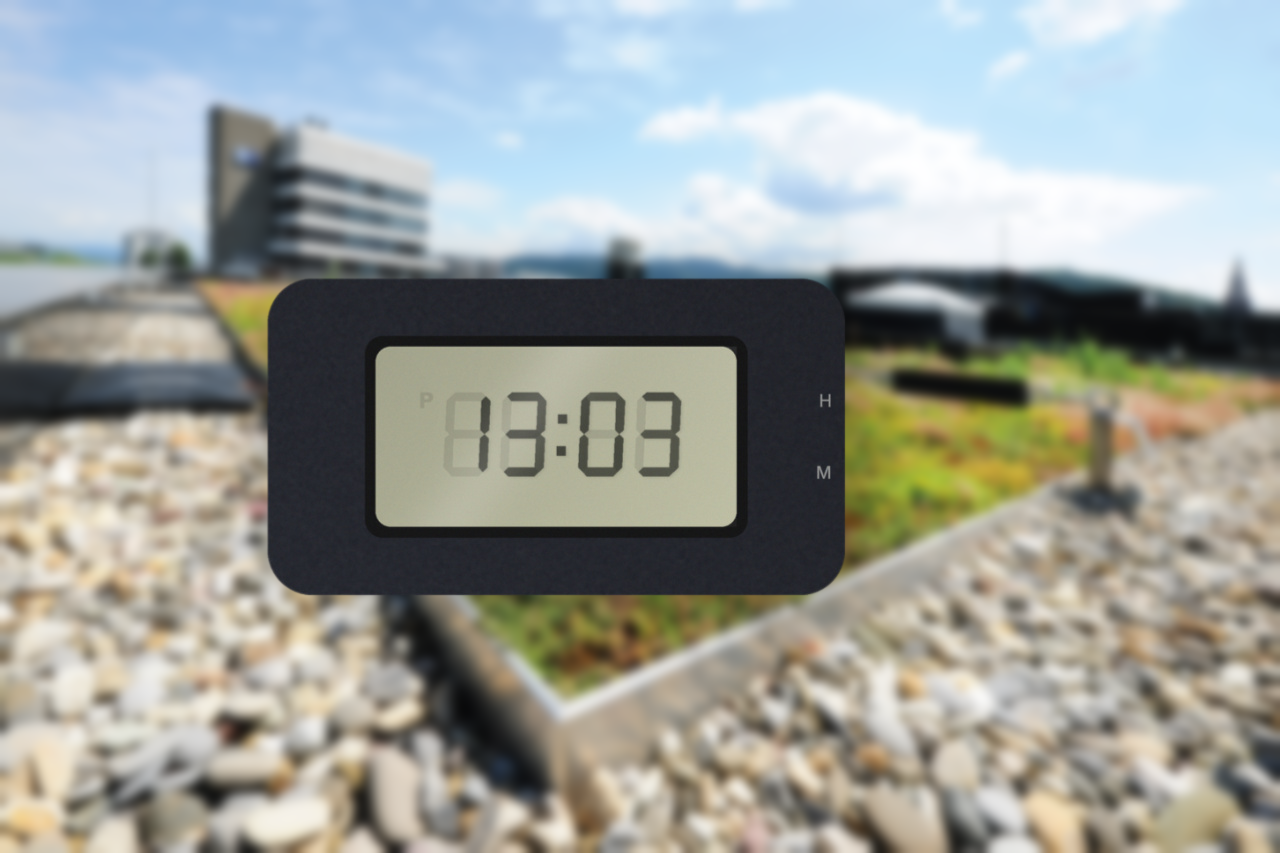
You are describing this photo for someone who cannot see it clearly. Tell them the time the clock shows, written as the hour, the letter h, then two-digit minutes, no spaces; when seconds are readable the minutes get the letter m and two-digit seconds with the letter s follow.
13h03
